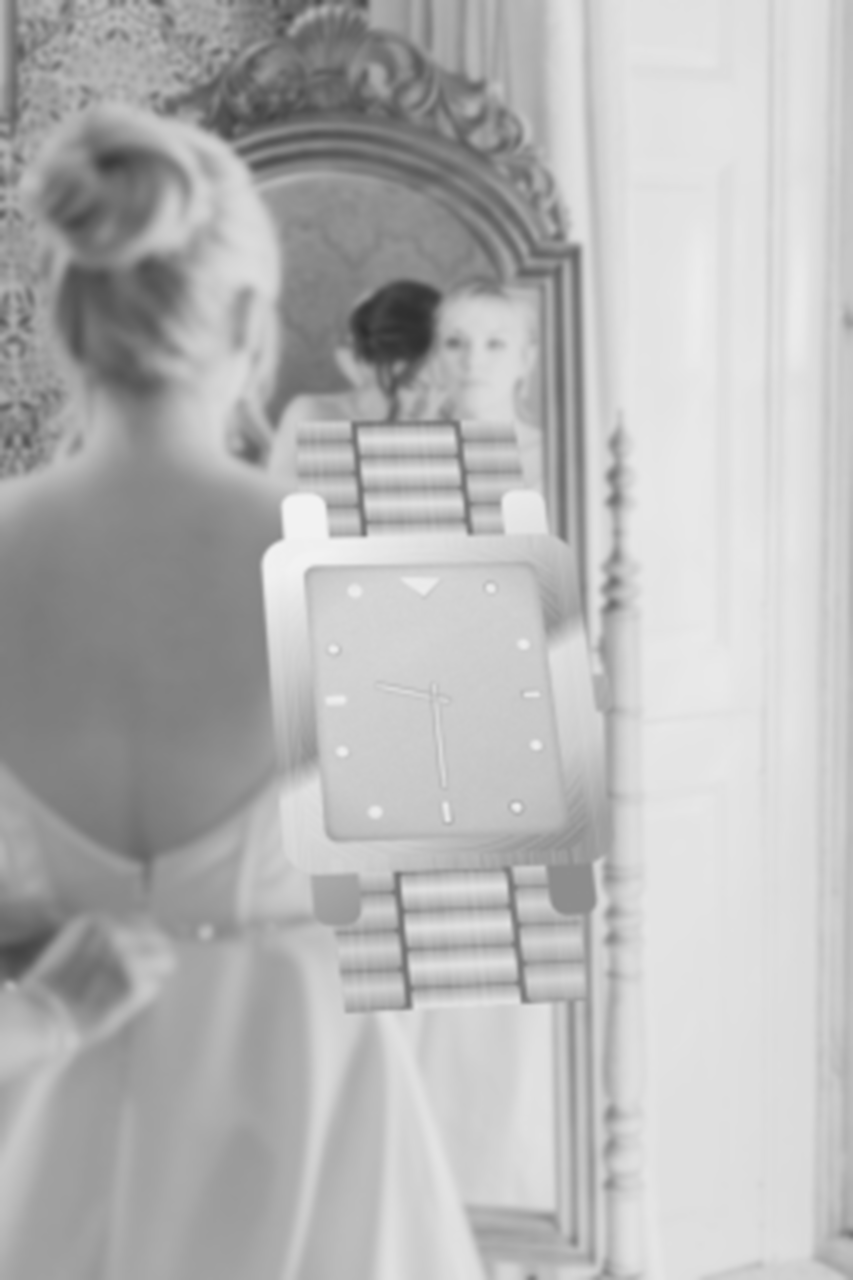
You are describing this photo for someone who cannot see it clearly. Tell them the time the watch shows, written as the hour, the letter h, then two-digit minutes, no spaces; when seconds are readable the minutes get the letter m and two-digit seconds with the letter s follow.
9h30
